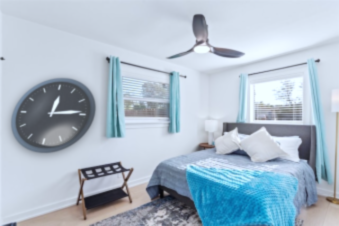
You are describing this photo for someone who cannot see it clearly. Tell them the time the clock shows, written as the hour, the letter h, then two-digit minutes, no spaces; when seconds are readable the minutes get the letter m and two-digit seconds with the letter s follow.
12h14
